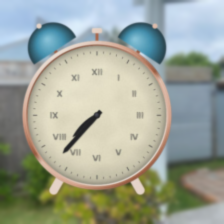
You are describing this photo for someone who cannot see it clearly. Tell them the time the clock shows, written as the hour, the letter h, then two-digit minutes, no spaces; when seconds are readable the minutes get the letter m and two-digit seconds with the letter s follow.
7h37
